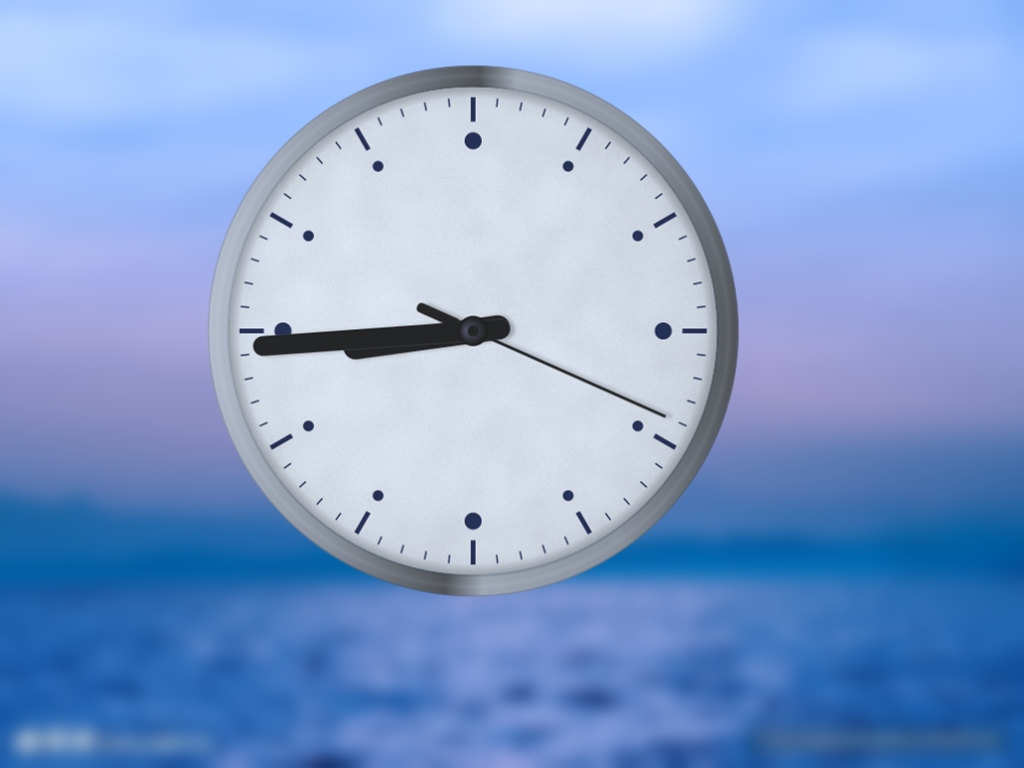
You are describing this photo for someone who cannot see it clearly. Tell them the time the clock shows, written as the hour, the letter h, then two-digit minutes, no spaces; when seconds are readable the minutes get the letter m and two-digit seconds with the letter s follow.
8h44m19s
